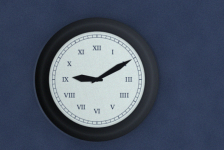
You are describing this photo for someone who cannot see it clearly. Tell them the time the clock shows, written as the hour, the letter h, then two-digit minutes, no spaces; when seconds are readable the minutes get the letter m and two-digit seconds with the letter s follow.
9h10
